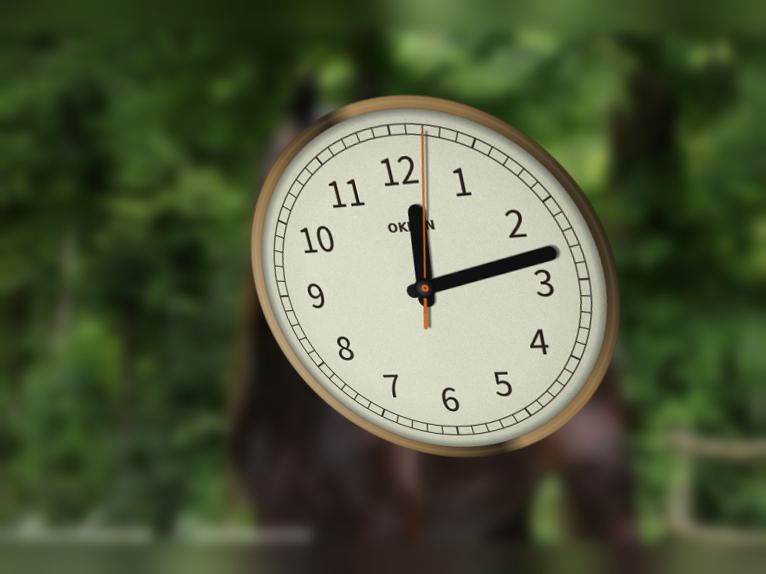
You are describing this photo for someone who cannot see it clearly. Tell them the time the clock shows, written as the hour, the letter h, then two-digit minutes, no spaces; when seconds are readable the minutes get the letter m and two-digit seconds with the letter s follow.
12h13m02s
